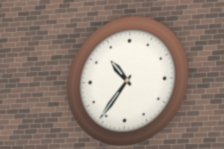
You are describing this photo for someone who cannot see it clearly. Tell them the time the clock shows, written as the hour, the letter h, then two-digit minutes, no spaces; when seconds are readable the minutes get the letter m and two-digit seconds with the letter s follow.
10h36
